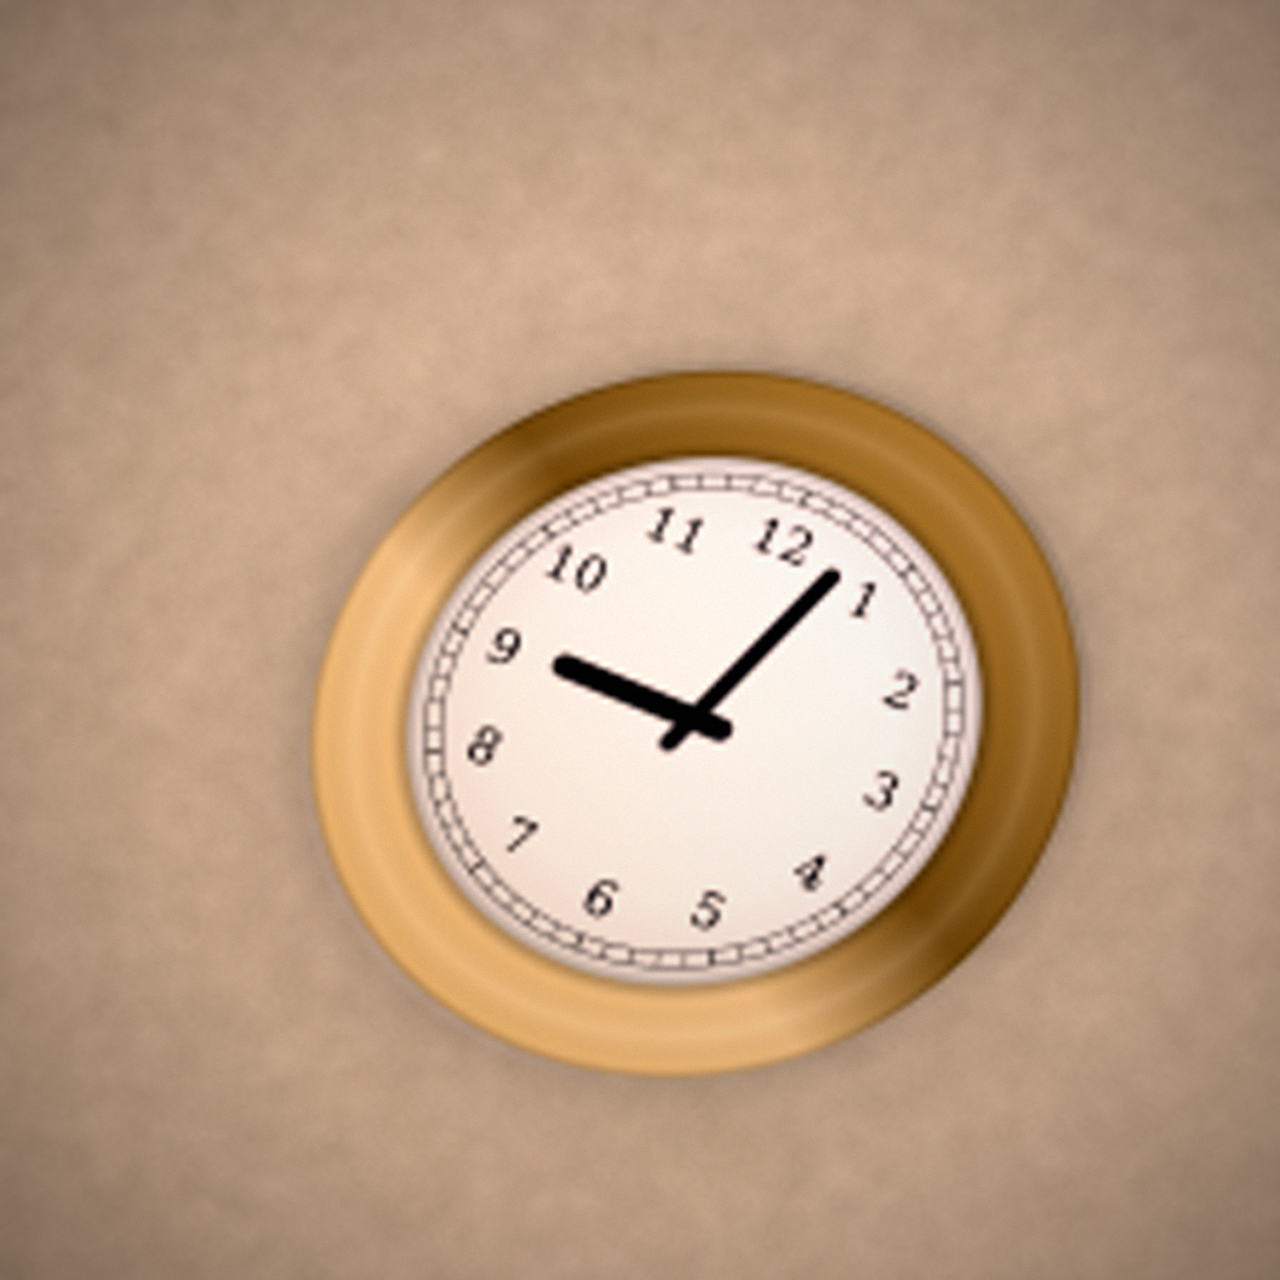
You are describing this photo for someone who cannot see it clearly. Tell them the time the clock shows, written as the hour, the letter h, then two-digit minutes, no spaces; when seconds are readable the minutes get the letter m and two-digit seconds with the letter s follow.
9h03
